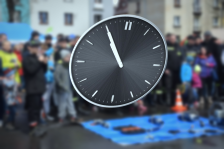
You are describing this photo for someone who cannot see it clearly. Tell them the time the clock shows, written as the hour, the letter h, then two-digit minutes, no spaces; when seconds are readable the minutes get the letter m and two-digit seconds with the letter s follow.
10h55
